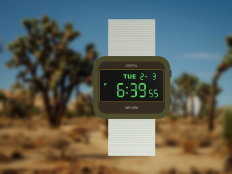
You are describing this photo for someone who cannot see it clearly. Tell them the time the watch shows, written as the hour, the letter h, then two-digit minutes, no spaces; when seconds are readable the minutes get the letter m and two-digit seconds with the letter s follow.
6h39m55s
